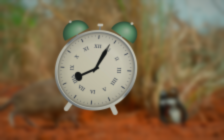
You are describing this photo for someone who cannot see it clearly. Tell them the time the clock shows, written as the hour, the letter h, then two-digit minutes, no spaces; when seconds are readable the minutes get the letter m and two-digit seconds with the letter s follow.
8h04
